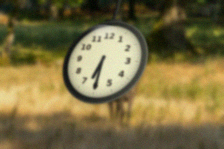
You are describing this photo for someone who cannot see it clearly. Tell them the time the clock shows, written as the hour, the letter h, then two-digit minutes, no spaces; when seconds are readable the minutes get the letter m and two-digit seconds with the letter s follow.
6h30
